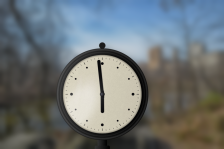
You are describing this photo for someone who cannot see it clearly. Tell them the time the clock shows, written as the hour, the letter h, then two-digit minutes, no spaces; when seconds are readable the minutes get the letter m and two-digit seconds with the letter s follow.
5h59
